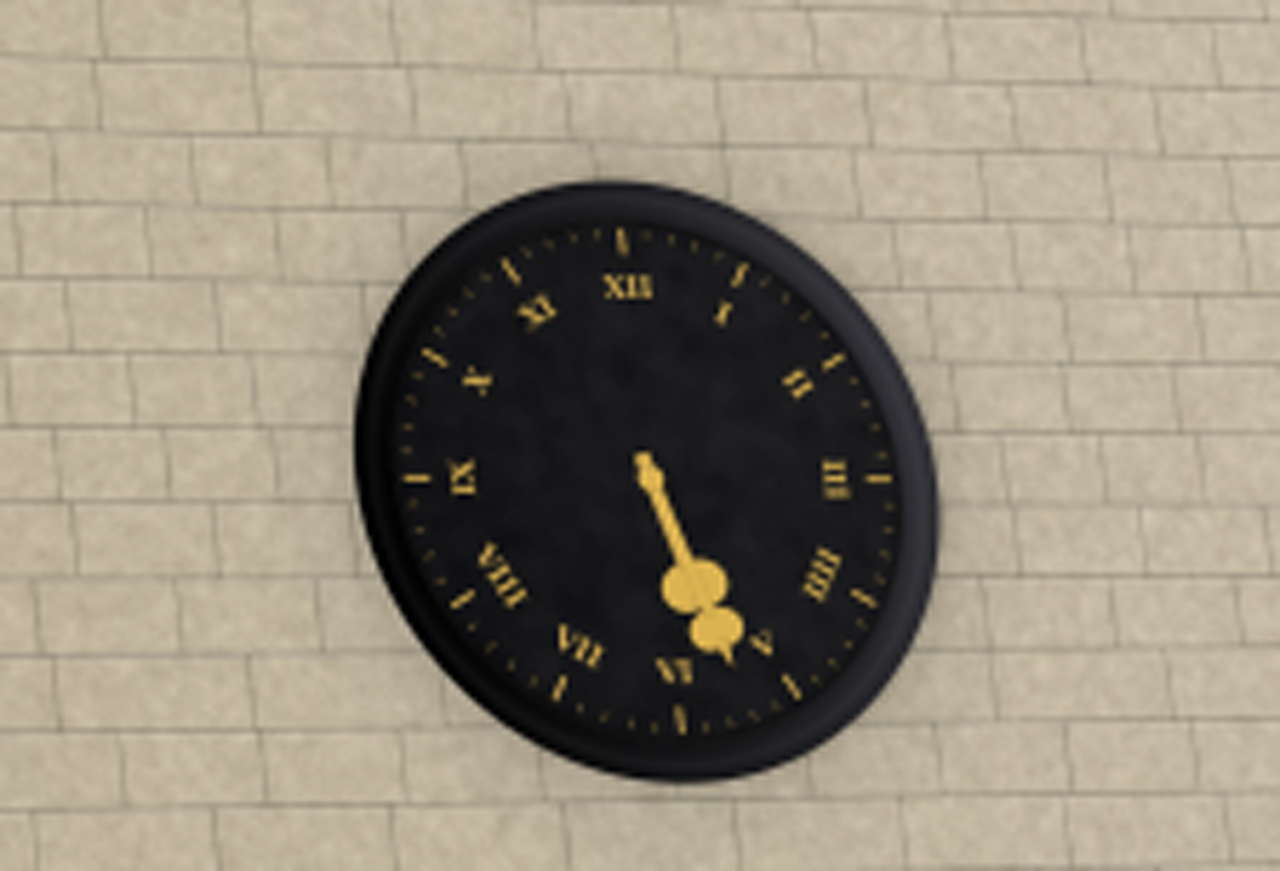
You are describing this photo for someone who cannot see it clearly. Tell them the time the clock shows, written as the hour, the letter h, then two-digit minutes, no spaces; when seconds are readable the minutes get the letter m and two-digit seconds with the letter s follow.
5h27
